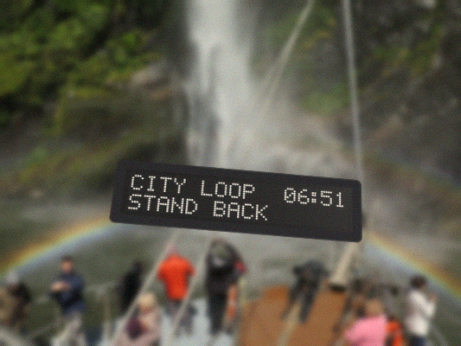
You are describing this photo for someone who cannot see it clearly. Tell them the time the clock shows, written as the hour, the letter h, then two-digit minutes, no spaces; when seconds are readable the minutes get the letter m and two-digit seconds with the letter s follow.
6h51
